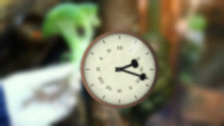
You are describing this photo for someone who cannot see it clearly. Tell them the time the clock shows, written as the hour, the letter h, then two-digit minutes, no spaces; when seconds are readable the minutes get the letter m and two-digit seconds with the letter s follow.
2h18
